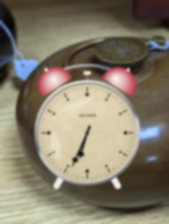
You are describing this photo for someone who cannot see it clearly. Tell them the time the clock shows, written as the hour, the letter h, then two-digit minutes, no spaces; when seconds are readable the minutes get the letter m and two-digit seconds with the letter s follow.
6h34
